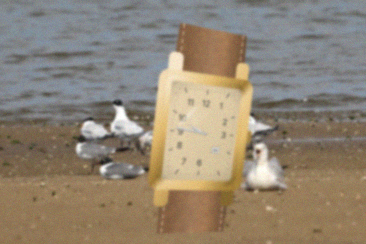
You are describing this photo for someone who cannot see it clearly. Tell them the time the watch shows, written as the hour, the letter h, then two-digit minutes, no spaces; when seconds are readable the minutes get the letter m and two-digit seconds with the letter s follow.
9h46
